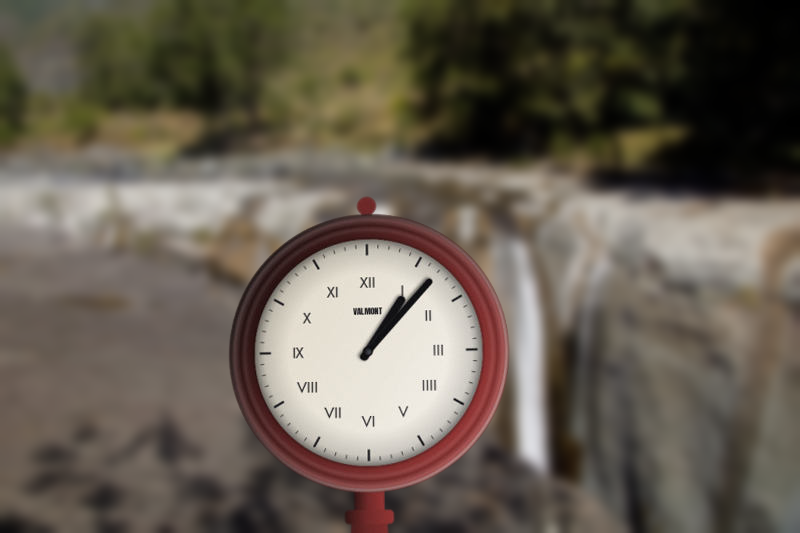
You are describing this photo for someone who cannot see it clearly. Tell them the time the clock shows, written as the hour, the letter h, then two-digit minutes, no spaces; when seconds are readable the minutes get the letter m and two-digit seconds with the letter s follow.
1h07
